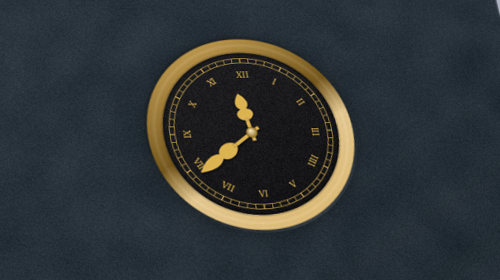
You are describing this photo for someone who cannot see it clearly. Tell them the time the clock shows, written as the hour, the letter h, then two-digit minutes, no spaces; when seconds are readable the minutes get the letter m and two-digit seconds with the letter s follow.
11h39
